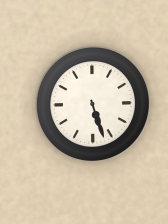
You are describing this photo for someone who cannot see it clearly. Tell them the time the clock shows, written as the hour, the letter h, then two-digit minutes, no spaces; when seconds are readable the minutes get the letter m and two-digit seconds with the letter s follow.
5h27
